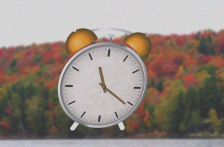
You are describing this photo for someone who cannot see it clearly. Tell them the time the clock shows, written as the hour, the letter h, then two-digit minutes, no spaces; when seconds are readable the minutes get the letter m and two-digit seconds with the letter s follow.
11h21
